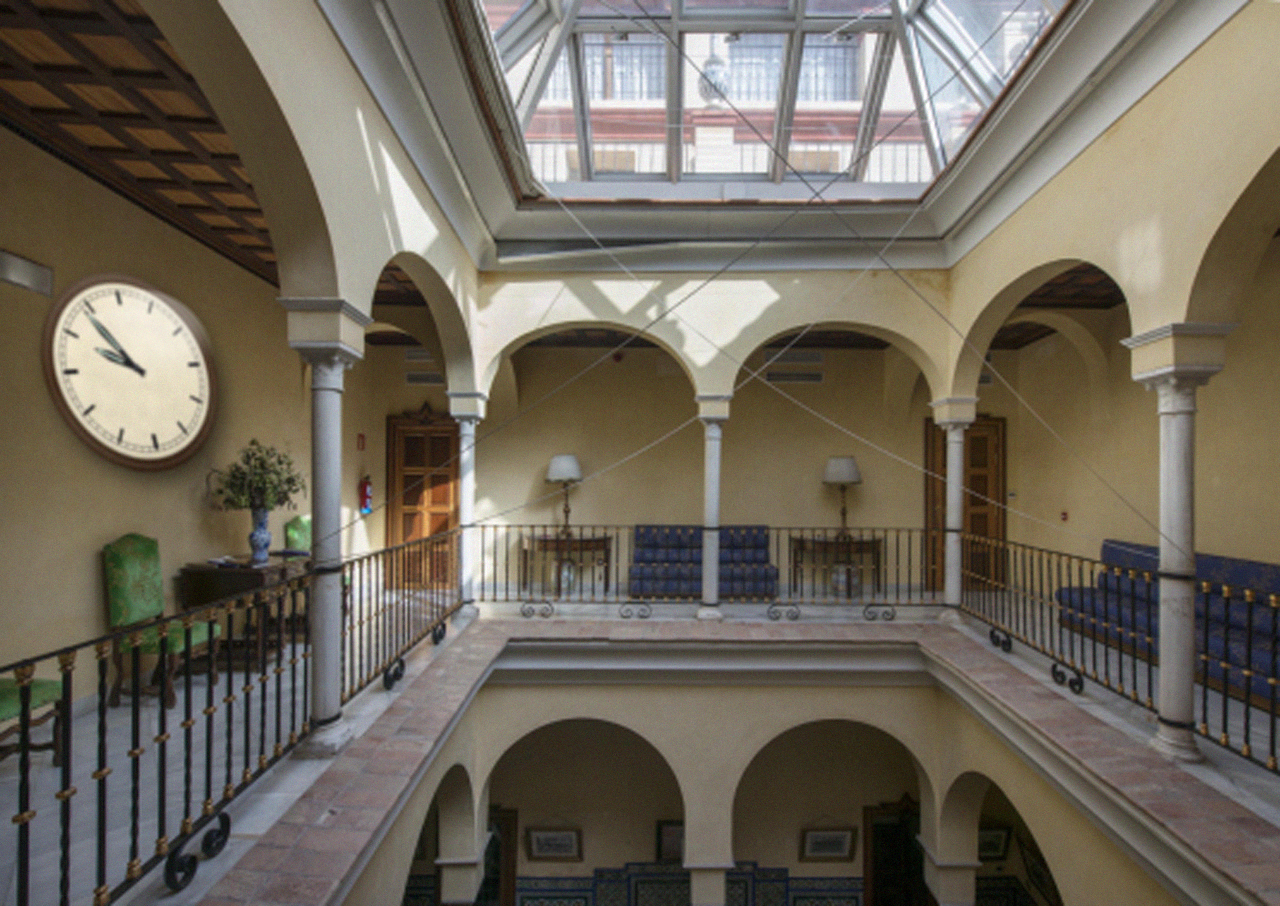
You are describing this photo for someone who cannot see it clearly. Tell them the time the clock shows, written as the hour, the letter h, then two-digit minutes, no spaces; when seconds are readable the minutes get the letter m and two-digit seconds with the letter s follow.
9h54
